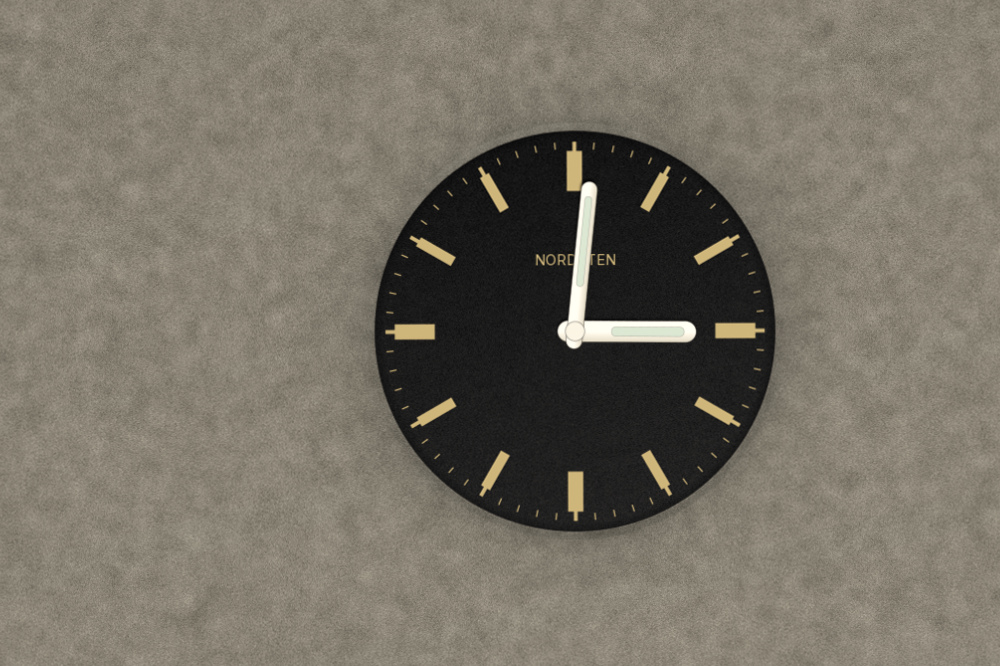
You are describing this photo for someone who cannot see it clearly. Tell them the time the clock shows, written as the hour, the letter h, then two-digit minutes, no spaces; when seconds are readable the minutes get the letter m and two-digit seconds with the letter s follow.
3h01
